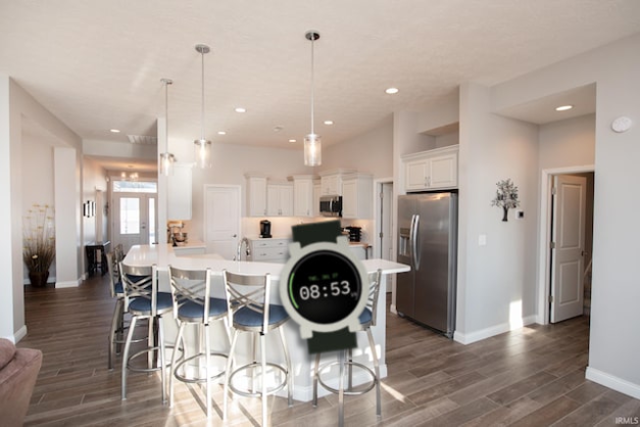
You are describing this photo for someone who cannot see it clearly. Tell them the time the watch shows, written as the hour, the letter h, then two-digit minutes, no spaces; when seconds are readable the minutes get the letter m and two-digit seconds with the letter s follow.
8h53
